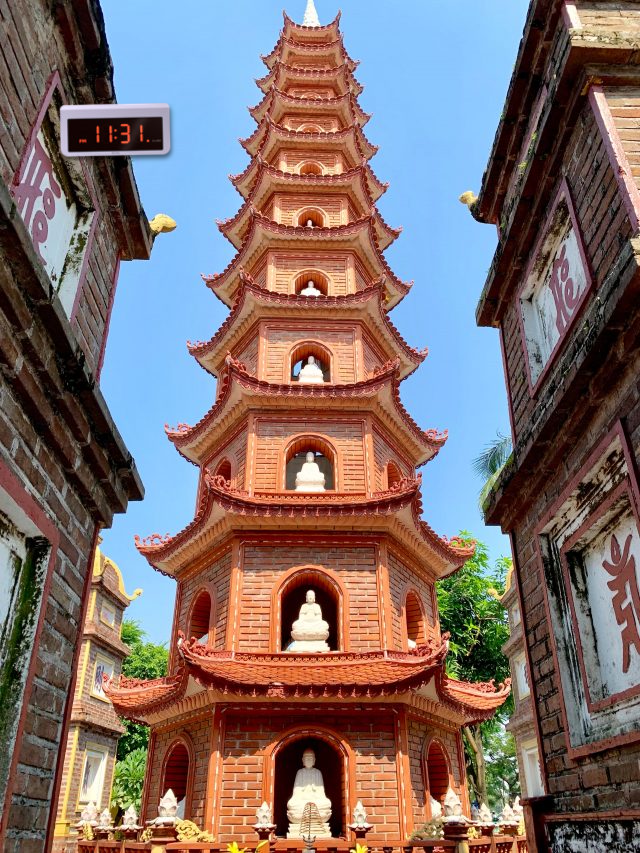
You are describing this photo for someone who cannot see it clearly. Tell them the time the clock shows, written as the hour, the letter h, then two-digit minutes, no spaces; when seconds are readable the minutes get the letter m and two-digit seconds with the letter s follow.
11h31
